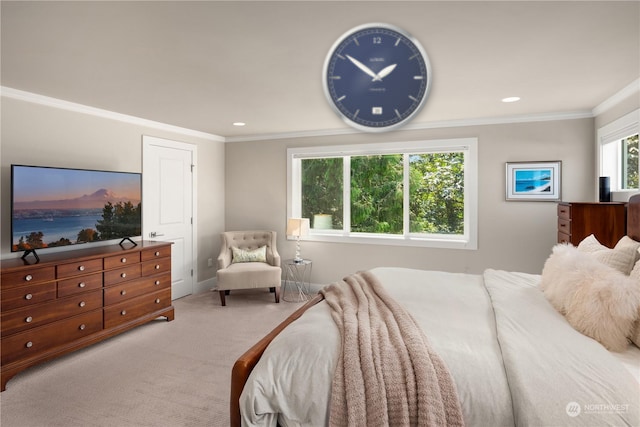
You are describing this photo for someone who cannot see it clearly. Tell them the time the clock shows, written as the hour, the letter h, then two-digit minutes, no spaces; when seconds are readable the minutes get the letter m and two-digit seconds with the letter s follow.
1h51
